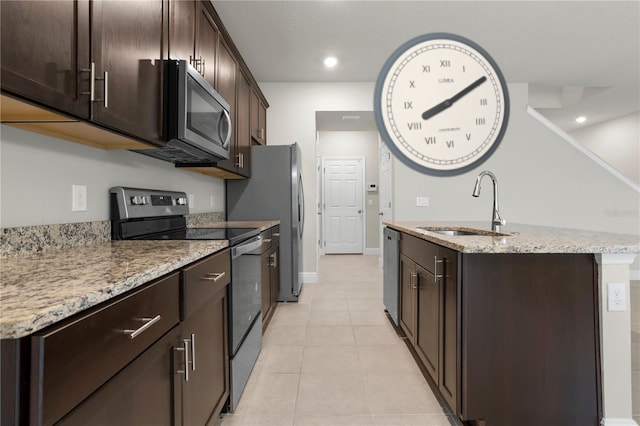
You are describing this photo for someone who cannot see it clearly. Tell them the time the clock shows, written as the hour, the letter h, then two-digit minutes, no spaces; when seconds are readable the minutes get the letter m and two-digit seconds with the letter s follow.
8h10
